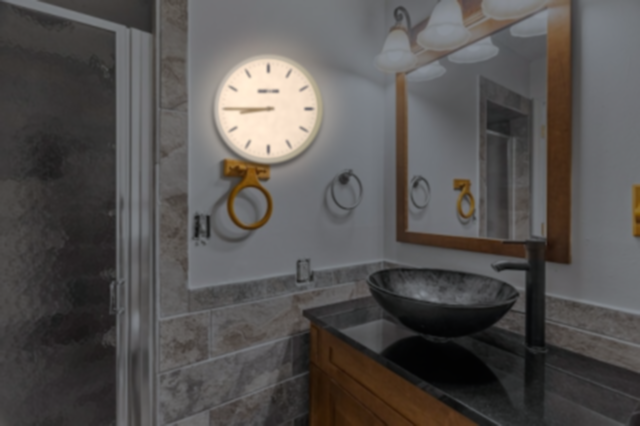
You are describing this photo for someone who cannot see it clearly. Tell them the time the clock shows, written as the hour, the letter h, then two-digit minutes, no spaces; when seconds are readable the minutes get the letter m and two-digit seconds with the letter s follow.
8h45
